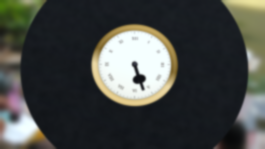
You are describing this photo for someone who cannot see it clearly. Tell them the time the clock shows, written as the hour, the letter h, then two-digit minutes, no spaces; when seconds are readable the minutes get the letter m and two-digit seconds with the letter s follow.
5h27
